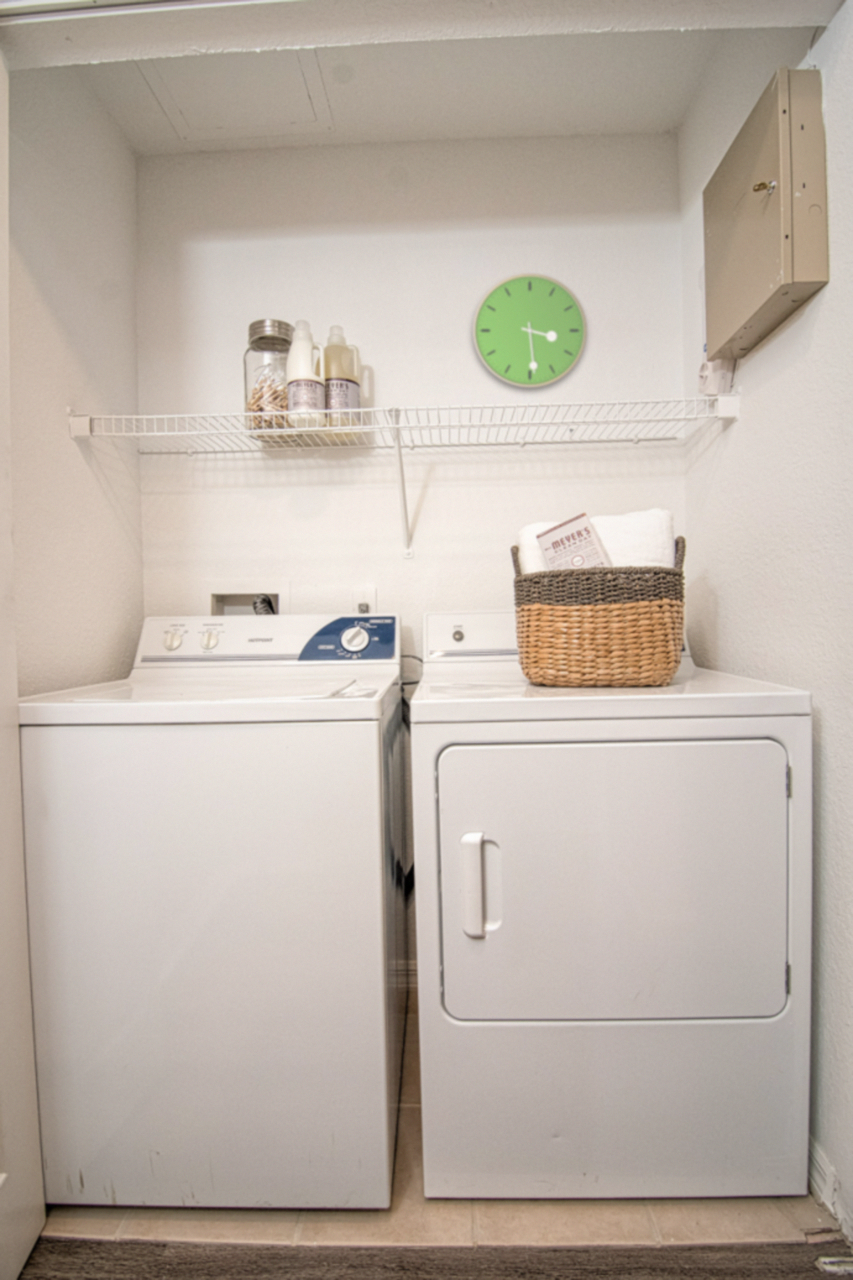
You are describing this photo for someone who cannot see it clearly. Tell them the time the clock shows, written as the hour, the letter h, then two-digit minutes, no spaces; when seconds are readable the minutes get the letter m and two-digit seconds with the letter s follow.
3h29
